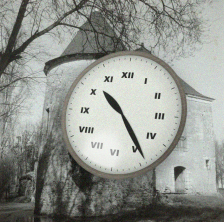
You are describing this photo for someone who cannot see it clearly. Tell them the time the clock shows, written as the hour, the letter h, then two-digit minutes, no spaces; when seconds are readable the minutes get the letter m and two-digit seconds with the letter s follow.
10h24
